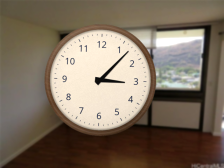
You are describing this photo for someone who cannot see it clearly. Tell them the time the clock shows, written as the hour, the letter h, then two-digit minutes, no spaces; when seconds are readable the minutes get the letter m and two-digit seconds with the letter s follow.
3h07
